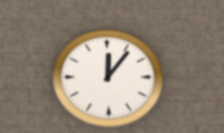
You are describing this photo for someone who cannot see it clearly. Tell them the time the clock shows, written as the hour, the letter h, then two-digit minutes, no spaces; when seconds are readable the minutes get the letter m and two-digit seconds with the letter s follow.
12h06
